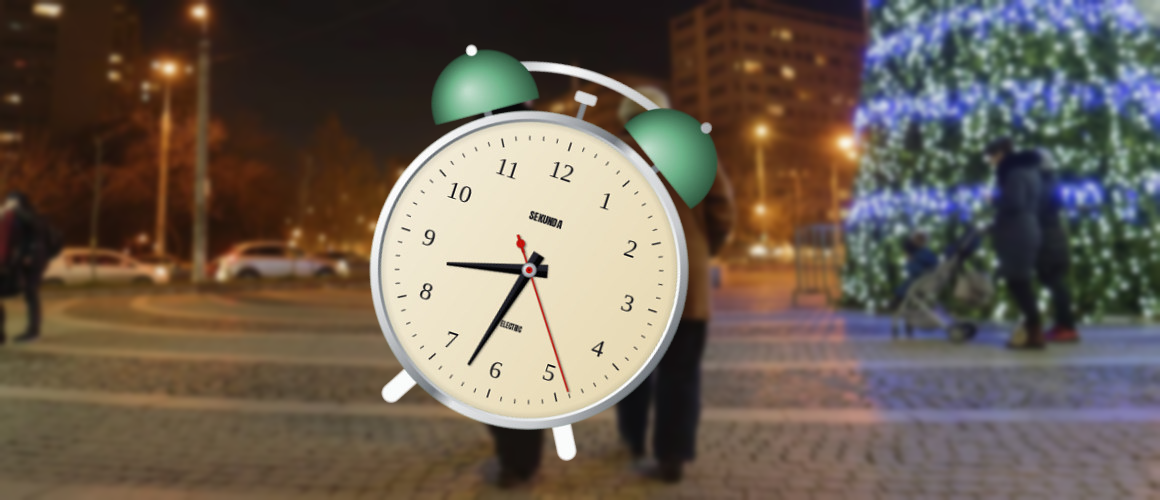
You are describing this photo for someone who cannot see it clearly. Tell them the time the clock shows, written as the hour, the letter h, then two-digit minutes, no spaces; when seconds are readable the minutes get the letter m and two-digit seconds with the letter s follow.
8h32m24s
